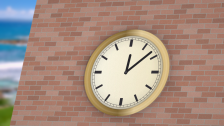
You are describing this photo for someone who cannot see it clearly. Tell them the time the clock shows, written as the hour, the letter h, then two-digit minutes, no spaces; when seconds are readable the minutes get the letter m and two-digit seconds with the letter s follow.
12h08
